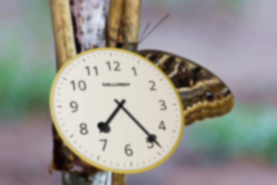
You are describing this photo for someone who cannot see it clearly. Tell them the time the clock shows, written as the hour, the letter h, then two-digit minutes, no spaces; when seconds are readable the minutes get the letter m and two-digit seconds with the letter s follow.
7h24
